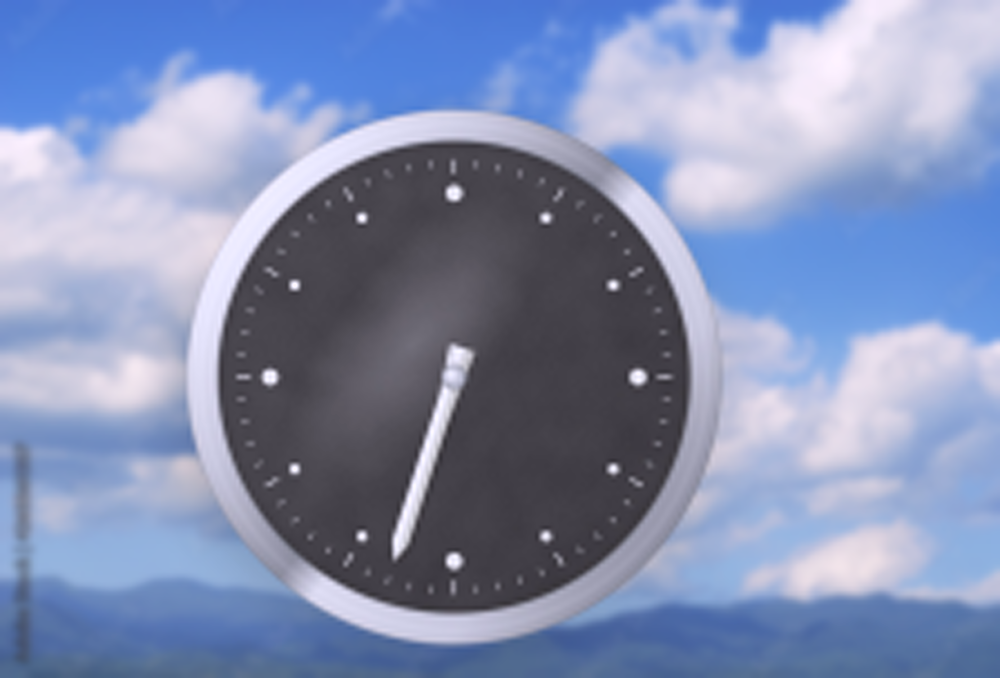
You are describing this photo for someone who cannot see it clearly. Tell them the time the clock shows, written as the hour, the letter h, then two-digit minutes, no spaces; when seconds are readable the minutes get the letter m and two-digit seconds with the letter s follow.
6h33
